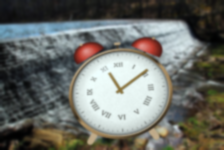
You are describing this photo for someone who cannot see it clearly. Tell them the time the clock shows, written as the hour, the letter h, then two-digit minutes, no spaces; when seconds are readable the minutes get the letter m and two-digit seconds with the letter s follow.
11h09
